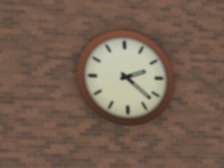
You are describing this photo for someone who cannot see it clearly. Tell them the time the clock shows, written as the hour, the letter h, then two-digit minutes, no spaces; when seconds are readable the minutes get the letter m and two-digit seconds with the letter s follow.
2h22
